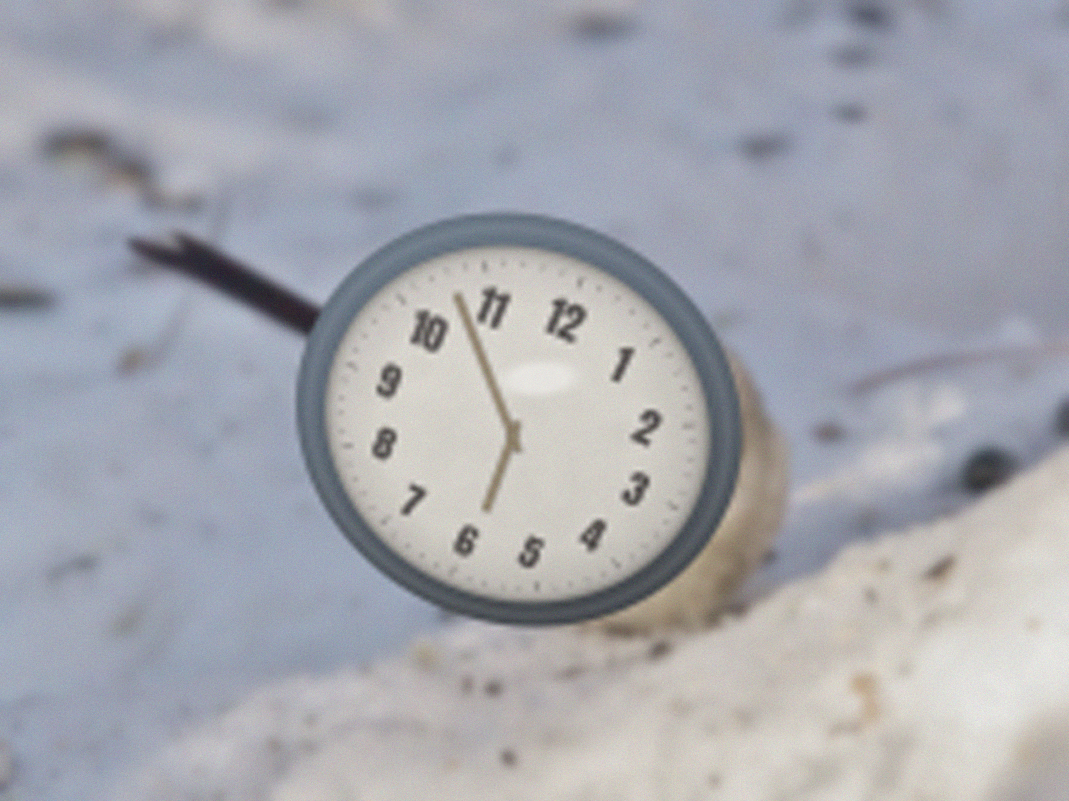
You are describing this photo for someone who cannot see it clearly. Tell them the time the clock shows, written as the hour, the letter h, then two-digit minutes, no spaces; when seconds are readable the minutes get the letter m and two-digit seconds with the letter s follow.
5h53
